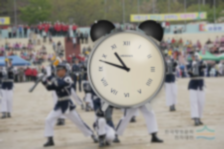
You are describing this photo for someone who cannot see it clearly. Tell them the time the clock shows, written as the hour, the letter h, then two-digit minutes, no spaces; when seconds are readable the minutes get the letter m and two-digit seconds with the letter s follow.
10h48
